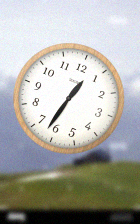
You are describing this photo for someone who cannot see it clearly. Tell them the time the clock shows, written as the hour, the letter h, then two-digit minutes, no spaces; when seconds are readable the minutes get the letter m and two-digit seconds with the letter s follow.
12h32
